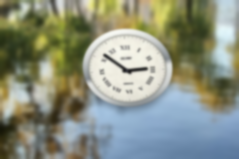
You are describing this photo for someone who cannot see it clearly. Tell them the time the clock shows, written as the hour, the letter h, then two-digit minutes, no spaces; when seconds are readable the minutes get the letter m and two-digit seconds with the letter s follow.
2h52
